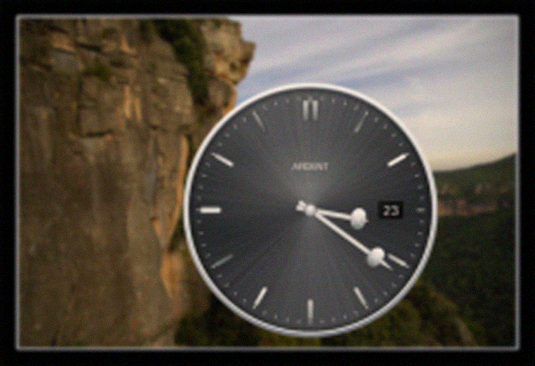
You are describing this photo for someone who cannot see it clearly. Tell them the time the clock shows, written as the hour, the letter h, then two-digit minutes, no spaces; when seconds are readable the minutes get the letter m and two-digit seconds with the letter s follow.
3h21
